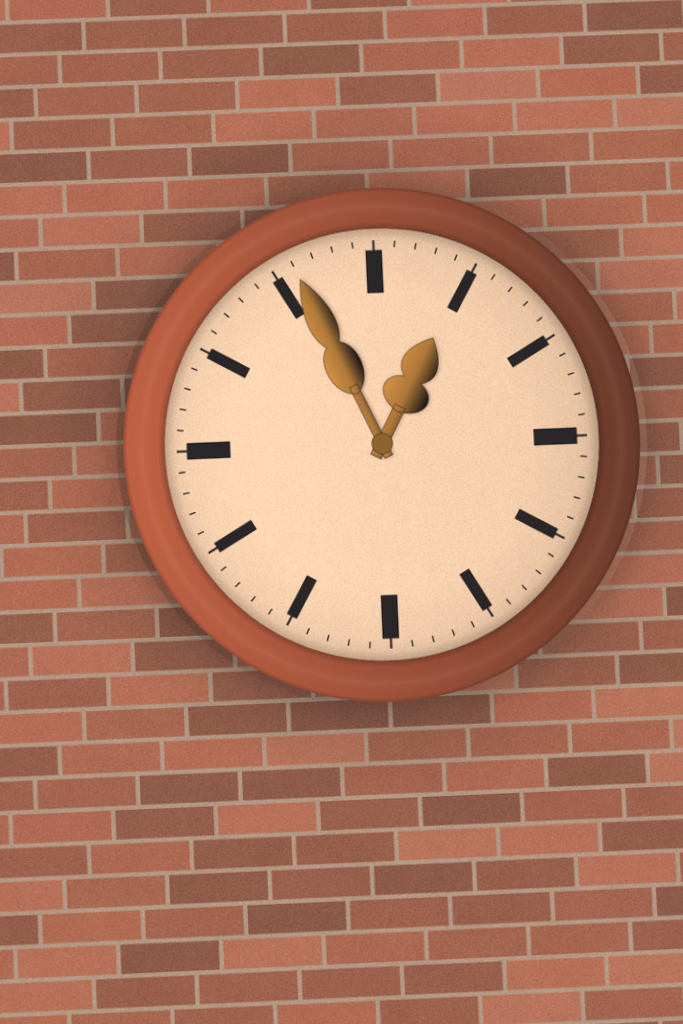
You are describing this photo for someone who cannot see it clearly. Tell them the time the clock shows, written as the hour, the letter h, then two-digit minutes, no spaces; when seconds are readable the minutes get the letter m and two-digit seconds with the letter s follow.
12h56
